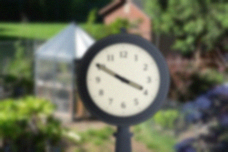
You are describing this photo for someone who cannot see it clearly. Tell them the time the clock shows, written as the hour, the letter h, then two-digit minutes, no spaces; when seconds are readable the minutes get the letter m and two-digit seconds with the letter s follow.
3h50
